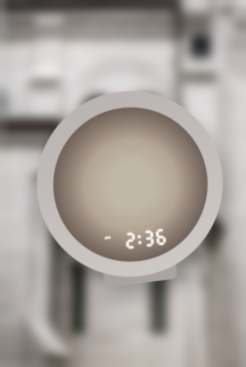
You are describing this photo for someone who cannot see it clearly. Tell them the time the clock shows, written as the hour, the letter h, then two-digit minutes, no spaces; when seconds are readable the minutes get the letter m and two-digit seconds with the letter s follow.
2h36
